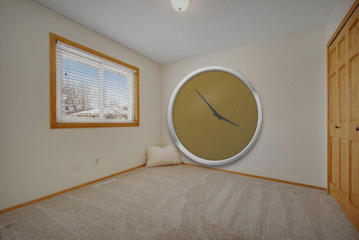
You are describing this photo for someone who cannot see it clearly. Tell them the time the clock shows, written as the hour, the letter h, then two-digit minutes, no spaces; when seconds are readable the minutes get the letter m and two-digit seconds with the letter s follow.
3h53
